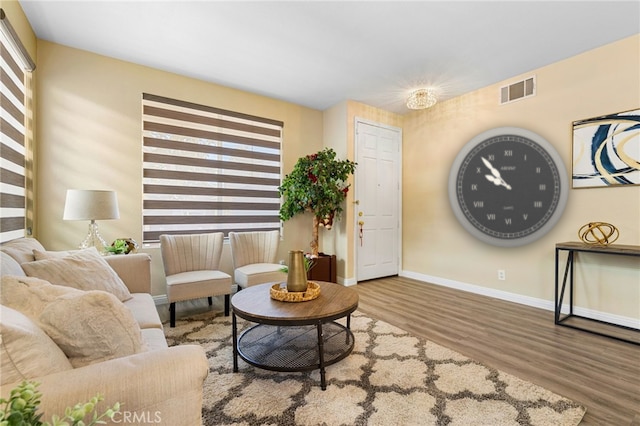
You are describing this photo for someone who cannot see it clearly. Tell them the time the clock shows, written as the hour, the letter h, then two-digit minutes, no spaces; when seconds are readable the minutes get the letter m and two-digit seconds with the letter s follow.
9h53
